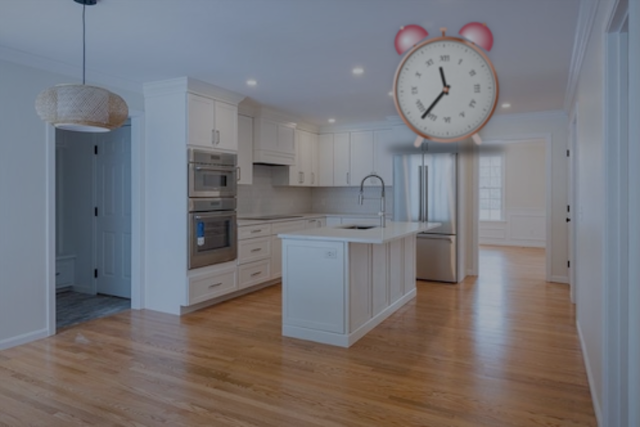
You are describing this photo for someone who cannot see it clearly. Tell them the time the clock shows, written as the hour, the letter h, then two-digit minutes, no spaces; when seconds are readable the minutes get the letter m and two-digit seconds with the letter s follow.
11h37
